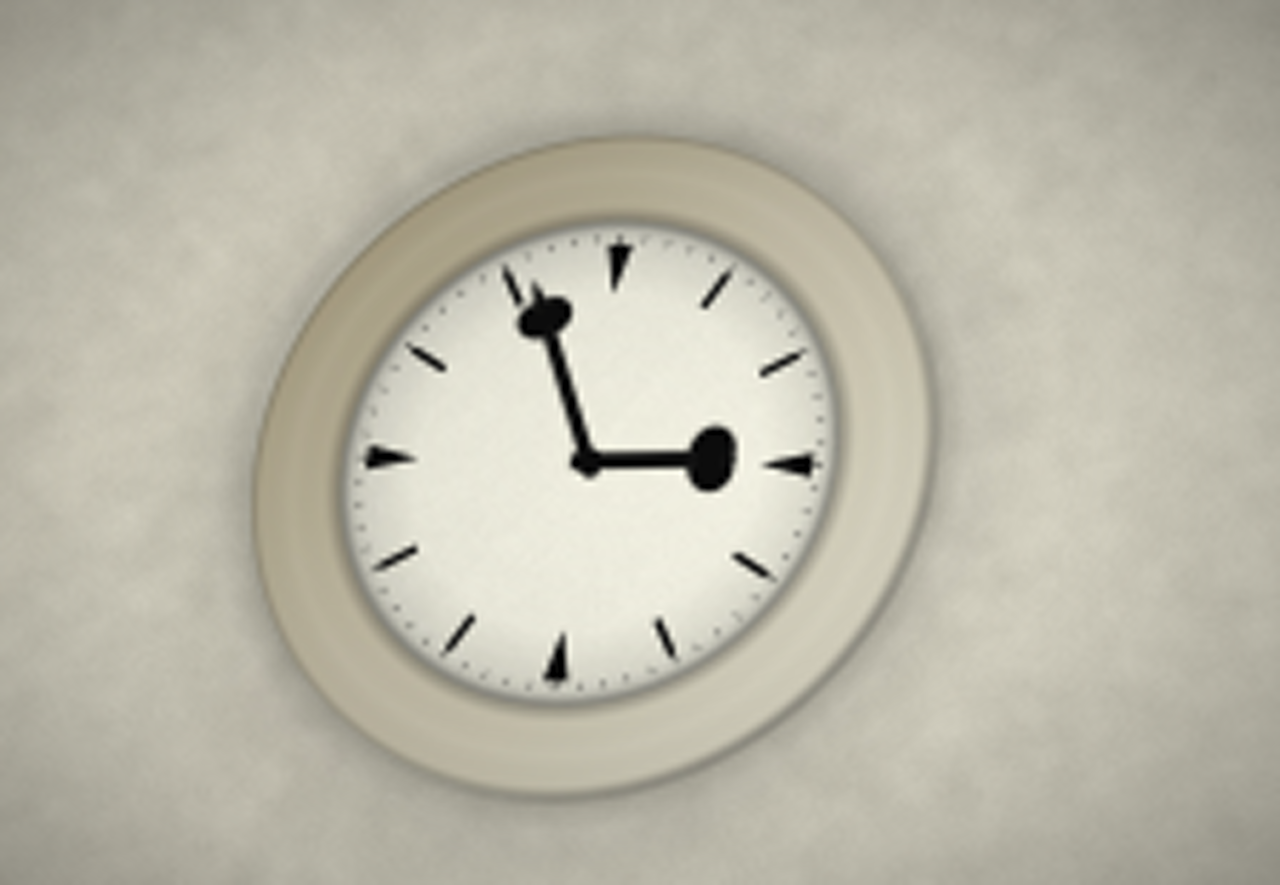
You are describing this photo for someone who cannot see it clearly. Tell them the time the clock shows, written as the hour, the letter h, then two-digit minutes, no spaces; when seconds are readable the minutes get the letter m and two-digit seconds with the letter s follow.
2h56
